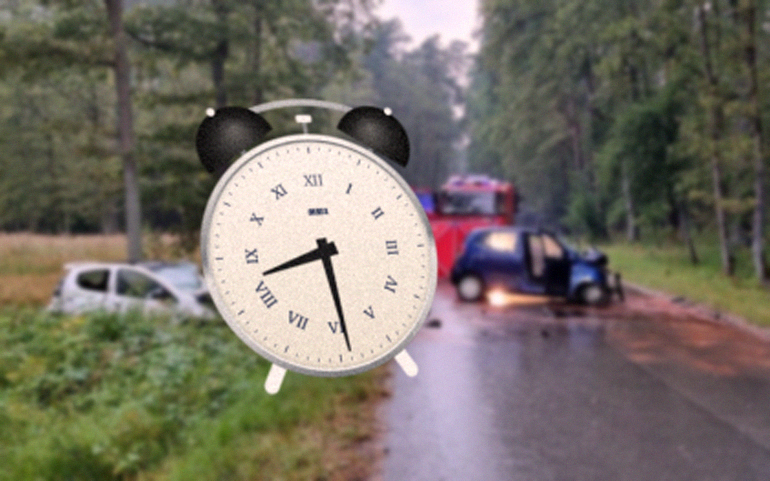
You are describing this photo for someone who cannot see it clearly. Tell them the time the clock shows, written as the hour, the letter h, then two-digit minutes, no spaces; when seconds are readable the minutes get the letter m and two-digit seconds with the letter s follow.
8h29
